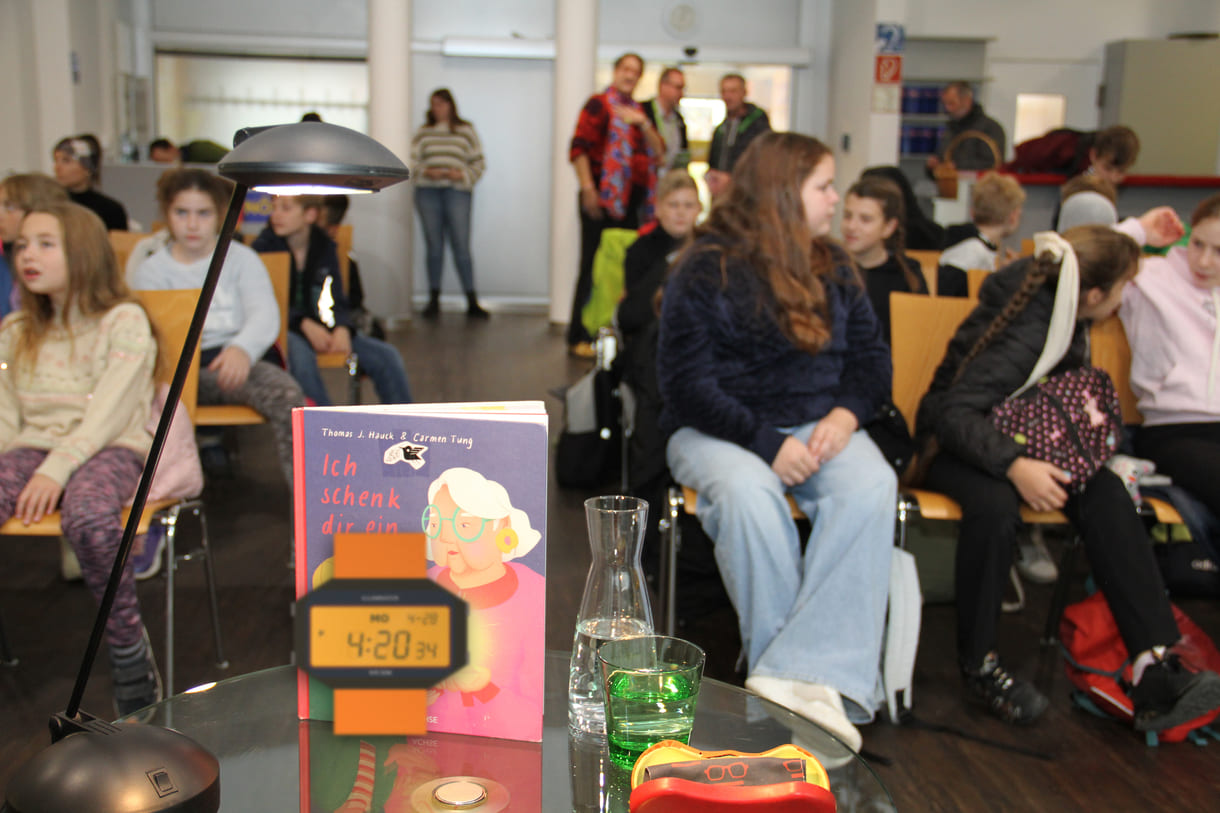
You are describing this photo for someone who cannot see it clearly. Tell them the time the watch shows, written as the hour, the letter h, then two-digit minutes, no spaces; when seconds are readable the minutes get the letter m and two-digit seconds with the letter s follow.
4h20m34s
